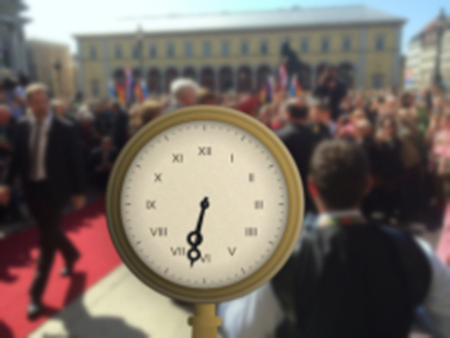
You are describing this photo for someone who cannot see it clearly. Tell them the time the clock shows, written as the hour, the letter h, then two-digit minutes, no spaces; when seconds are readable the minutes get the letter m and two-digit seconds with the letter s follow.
6h32
